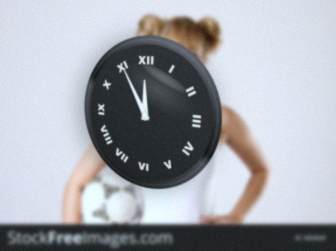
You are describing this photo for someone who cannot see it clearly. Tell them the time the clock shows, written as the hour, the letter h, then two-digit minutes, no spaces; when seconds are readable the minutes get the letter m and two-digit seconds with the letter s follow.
11h55
